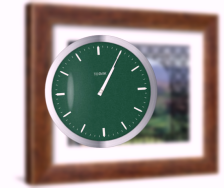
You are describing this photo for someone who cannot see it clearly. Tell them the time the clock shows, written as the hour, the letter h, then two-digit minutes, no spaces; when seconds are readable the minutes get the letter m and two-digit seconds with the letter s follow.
1h05
